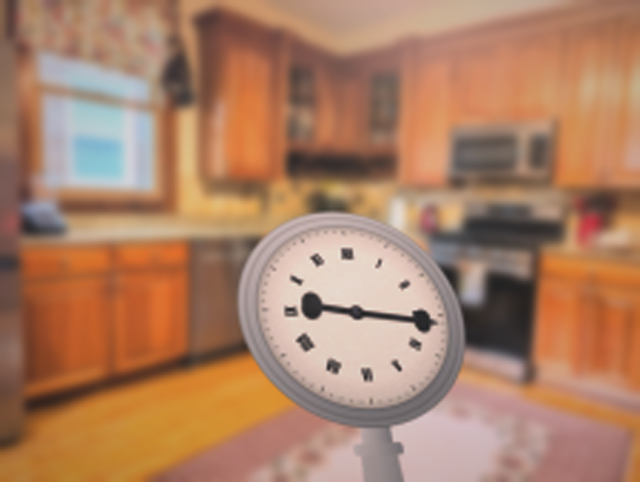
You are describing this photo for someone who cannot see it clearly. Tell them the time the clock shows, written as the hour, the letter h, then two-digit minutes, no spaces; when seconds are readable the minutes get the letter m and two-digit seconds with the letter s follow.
9h16
